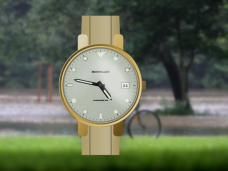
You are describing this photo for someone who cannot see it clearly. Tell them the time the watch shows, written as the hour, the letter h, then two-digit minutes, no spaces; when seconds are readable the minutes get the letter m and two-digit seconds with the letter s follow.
4h47
